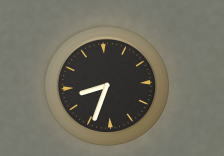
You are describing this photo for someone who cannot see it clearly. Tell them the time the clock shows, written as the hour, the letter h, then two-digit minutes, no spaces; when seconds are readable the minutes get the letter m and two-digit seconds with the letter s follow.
8h34
